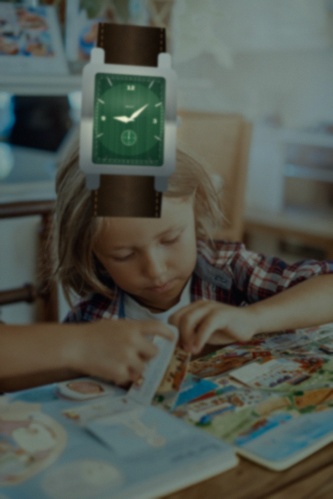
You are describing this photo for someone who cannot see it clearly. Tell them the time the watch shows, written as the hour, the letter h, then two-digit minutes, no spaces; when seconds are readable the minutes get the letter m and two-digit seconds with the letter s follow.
9h08
